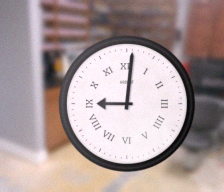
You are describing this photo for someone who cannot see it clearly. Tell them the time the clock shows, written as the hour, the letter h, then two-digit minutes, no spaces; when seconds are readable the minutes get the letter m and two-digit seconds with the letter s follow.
9h01
